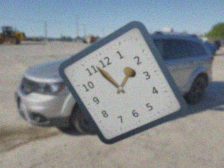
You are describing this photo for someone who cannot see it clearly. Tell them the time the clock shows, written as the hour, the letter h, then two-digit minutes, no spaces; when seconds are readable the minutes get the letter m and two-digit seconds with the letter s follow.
1h57
